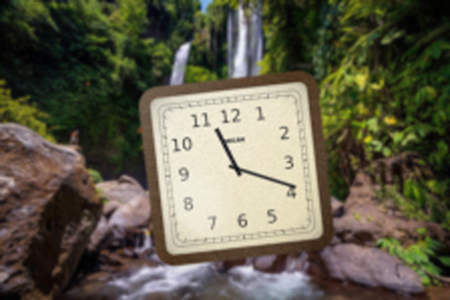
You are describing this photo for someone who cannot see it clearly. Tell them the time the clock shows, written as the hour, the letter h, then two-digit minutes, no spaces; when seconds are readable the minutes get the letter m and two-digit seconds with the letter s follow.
11h19
